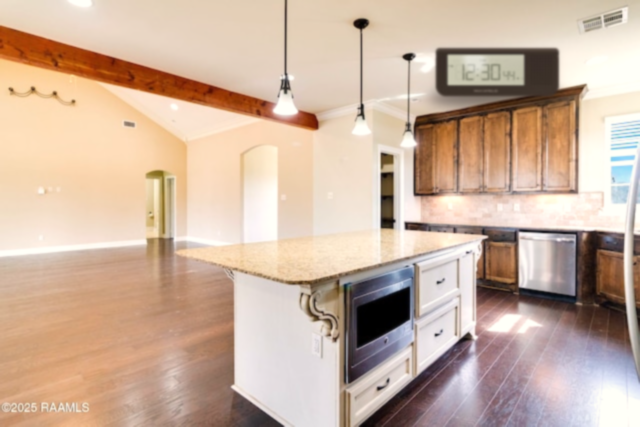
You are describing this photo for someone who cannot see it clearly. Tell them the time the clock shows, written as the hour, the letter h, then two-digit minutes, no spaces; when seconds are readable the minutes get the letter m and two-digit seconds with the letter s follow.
12h30
